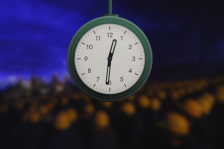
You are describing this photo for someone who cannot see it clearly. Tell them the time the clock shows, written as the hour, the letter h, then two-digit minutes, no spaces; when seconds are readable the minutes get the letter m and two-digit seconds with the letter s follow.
12h31
